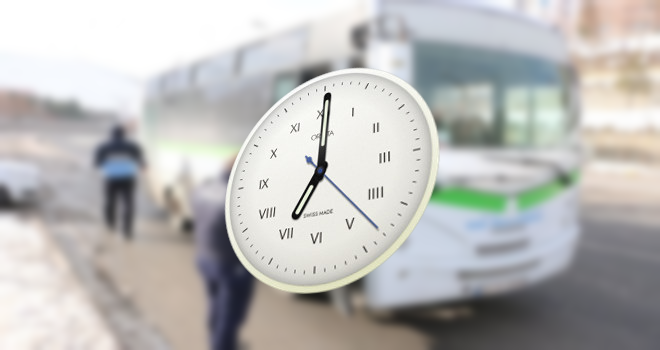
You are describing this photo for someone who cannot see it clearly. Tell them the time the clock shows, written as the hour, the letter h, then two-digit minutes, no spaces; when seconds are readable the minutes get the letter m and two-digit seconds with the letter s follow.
7h00m23s
